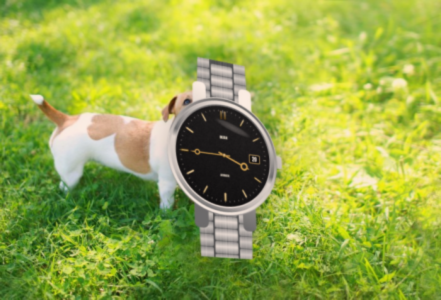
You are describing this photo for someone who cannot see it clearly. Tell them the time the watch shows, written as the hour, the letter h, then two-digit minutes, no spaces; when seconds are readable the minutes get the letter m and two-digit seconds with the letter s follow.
3h45
